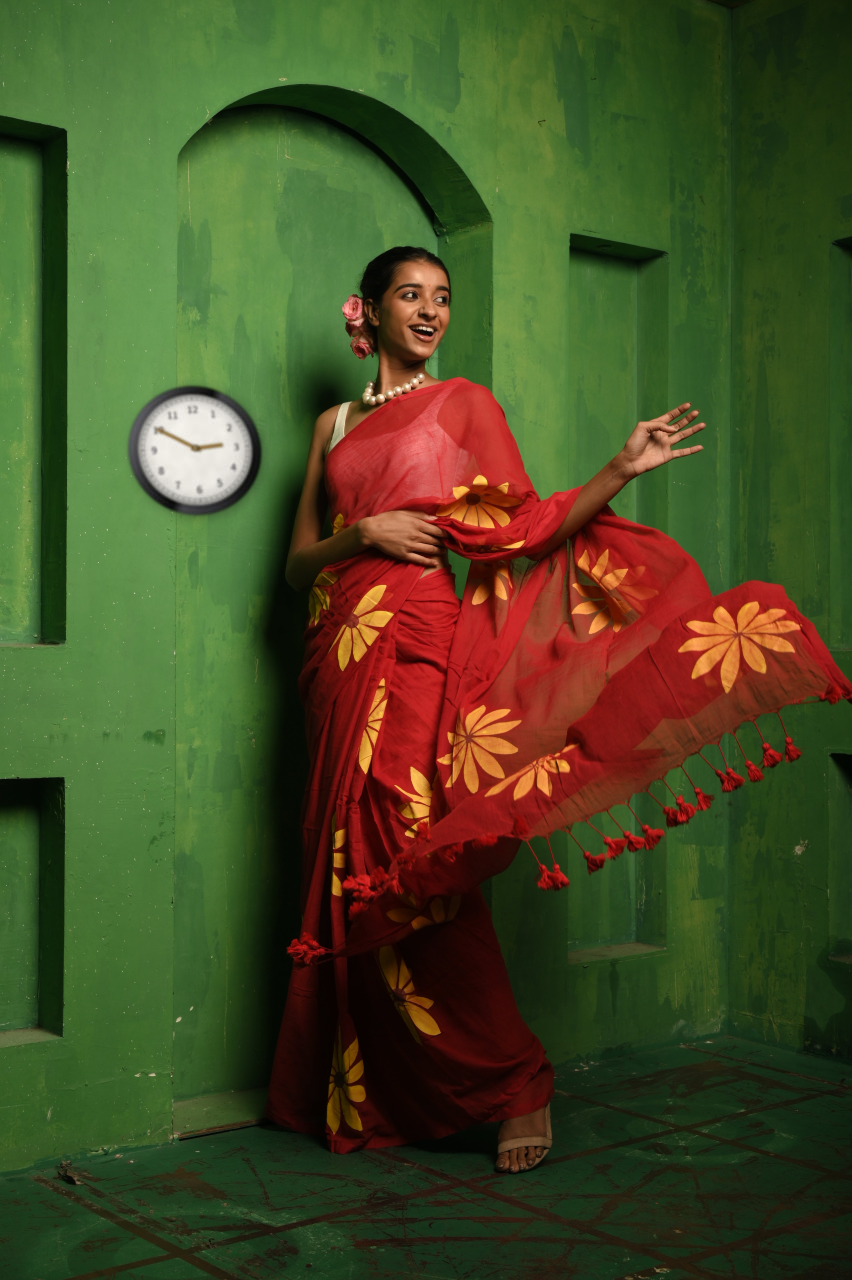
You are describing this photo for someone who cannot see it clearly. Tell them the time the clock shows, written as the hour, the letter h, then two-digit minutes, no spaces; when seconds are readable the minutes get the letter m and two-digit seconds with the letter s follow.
2h50
